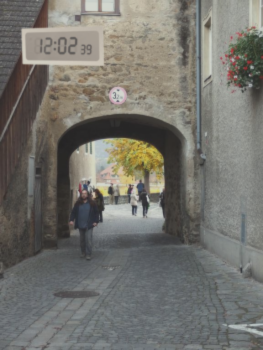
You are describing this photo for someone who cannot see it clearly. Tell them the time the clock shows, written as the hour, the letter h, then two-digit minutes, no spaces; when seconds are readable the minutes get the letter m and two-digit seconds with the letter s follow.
12h02m39s
